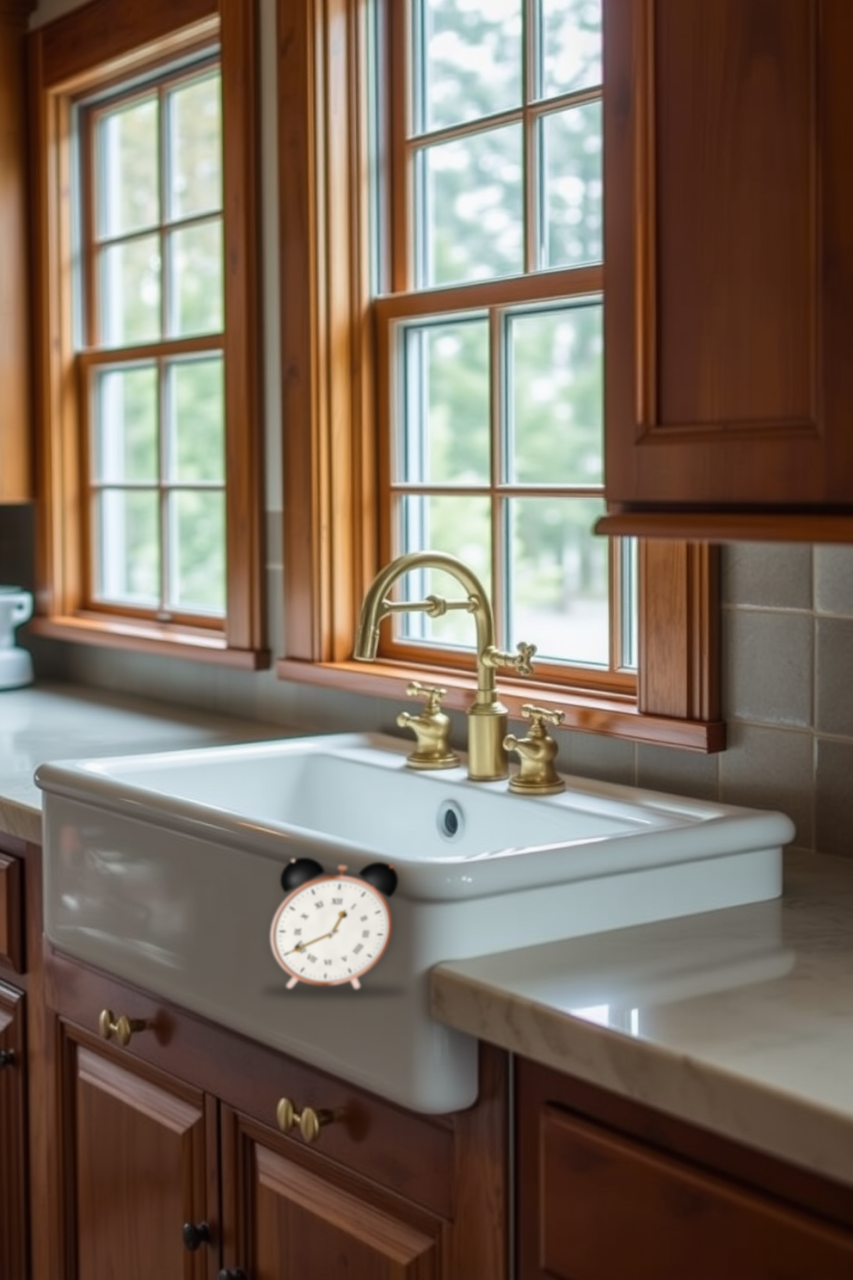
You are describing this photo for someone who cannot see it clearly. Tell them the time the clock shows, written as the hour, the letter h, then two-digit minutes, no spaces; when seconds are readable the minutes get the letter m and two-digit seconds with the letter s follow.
12h40
